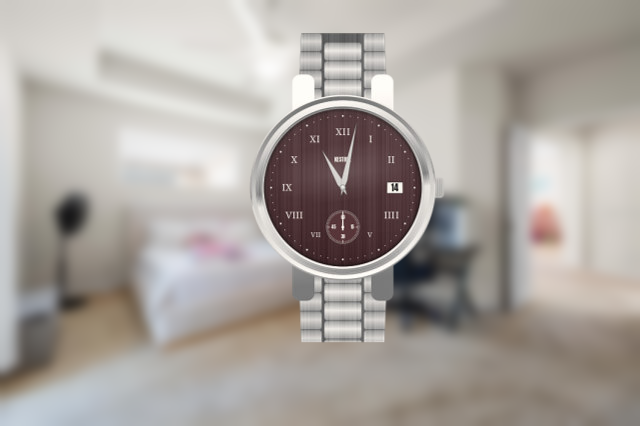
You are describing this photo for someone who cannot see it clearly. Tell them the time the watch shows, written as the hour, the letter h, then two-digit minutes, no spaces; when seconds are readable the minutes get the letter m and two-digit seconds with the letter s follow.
11h02
